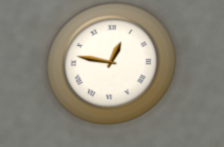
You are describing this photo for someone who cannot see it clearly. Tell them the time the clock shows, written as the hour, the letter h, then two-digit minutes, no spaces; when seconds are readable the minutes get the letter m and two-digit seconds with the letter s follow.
12h47
